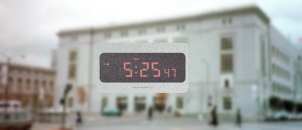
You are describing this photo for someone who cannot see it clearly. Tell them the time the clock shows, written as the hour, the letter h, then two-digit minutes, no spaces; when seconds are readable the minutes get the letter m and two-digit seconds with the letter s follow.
5h25m47s
